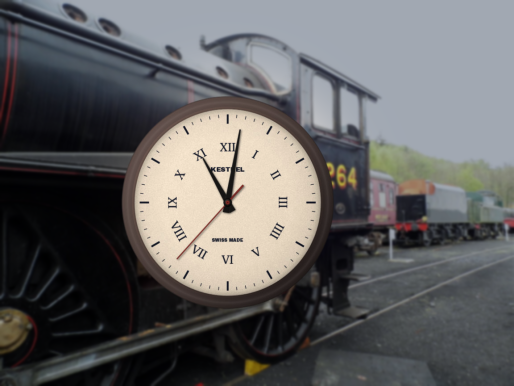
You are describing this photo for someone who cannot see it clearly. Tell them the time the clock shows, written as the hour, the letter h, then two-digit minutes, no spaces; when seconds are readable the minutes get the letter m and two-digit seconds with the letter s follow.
11h01m37s
